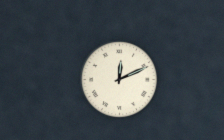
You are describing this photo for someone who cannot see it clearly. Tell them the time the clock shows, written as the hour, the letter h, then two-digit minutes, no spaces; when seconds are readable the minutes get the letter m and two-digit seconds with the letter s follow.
12h11
